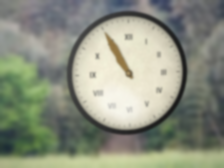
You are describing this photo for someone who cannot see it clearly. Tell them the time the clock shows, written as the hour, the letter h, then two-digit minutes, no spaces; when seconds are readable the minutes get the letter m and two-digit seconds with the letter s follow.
10h55
